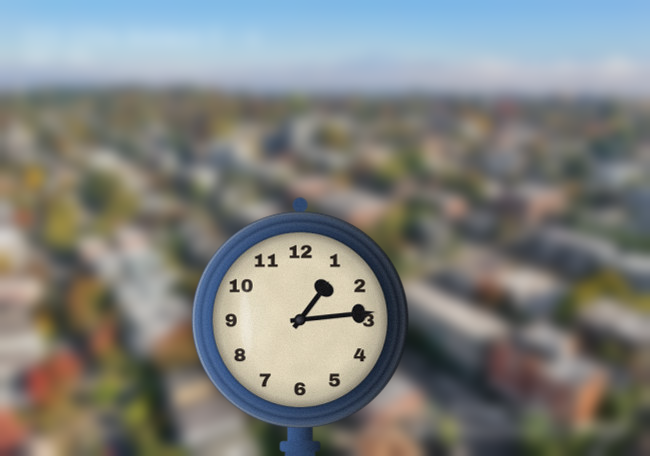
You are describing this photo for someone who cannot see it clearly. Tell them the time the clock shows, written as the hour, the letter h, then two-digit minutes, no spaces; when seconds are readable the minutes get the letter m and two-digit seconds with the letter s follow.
1h14
